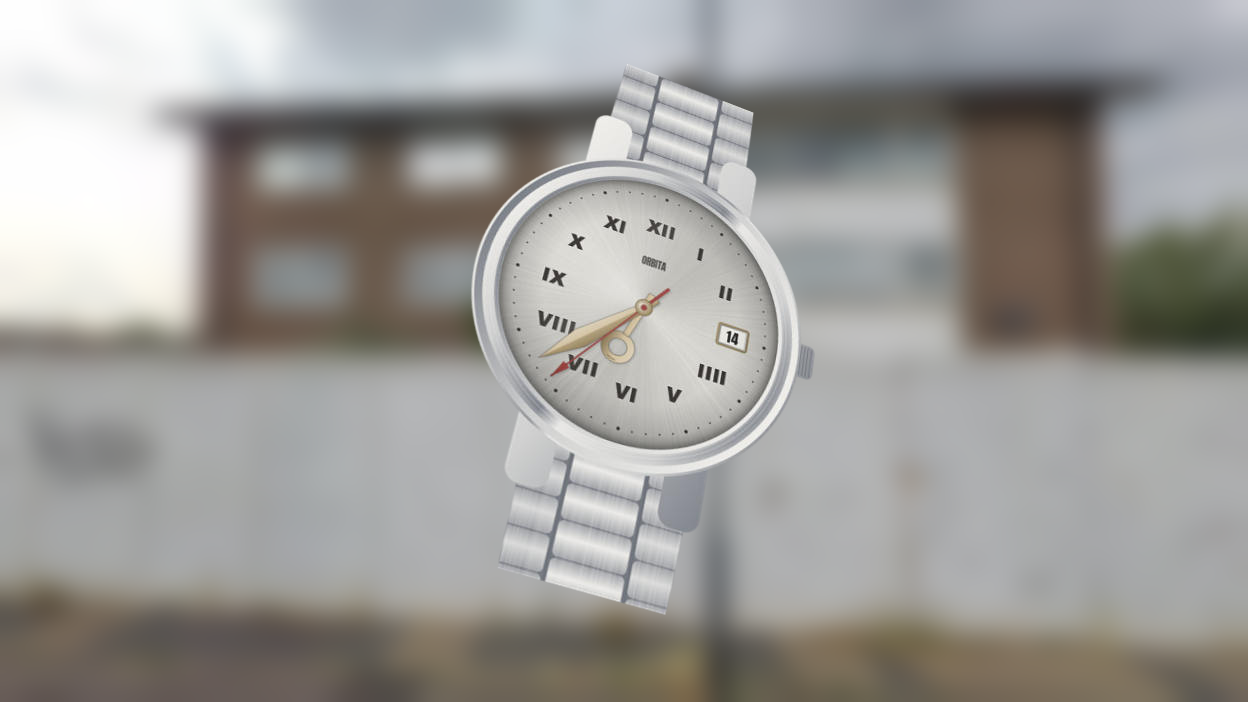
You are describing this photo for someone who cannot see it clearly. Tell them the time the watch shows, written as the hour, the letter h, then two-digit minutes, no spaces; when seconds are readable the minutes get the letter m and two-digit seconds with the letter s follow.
6h37m36s
